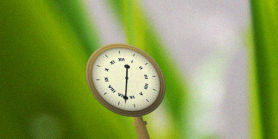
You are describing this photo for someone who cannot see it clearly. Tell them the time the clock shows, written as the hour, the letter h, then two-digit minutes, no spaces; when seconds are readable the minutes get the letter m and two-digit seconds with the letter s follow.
12h33
